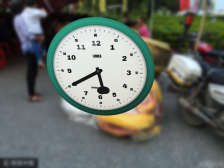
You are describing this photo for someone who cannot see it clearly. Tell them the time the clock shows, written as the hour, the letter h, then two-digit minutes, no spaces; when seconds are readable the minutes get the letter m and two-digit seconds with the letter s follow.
5h40
